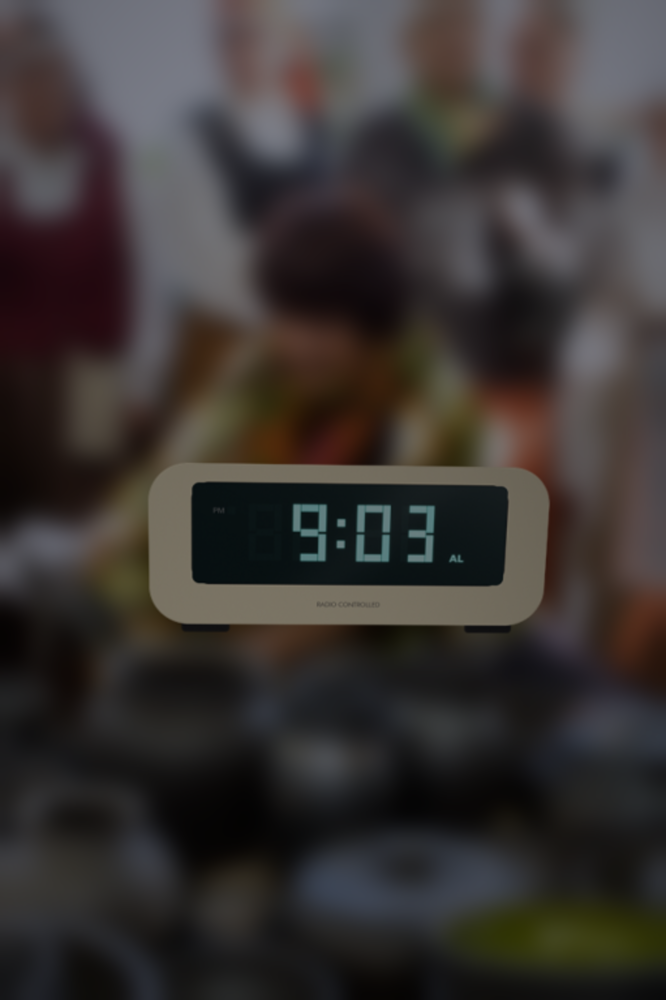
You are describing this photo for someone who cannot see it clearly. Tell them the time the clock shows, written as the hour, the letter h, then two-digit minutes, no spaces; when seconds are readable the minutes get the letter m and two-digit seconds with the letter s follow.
9h03
